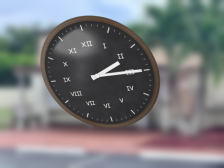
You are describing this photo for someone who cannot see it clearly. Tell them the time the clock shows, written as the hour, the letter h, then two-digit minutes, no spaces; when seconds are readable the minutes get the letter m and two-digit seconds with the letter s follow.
2h15
